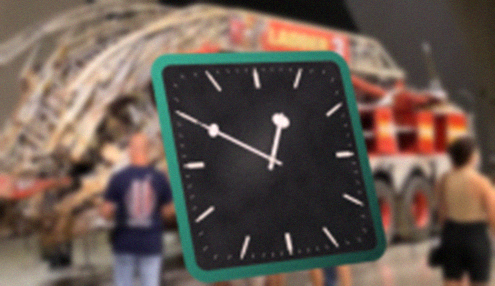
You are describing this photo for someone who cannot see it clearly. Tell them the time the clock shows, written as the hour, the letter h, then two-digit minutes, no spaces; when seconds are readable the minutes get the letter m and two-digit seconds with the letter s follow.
12h50
